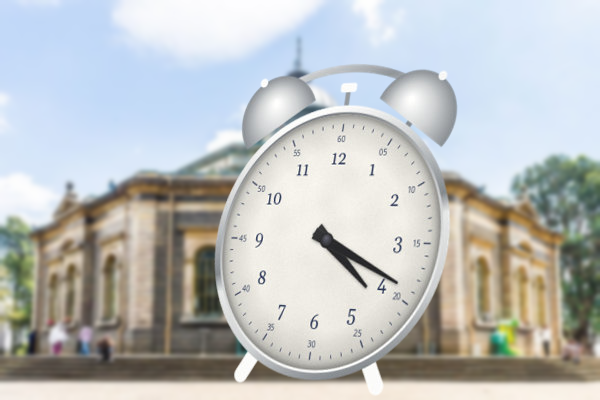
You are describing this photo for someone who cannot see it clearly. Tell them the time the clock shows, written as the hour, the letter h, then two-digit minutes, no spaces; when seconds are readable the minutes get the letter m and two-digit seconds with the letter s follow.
4h19
